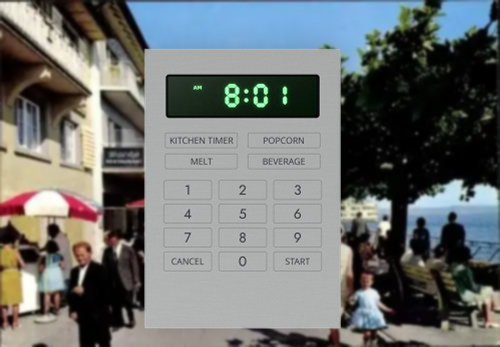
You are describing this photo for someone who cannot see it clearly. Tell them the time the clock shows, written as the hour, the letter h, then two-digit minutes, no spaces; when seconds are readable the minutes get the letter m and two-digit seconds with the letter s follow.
8h01
